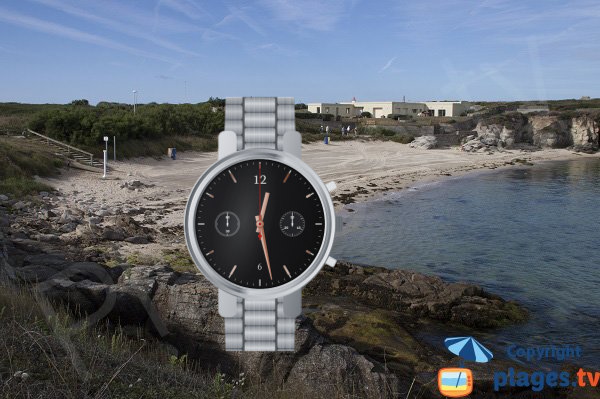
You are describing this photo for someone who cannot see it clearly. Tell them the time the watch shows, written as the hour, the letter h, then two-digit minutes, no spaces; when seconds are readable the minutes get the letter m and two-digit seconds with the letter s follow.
12h28
